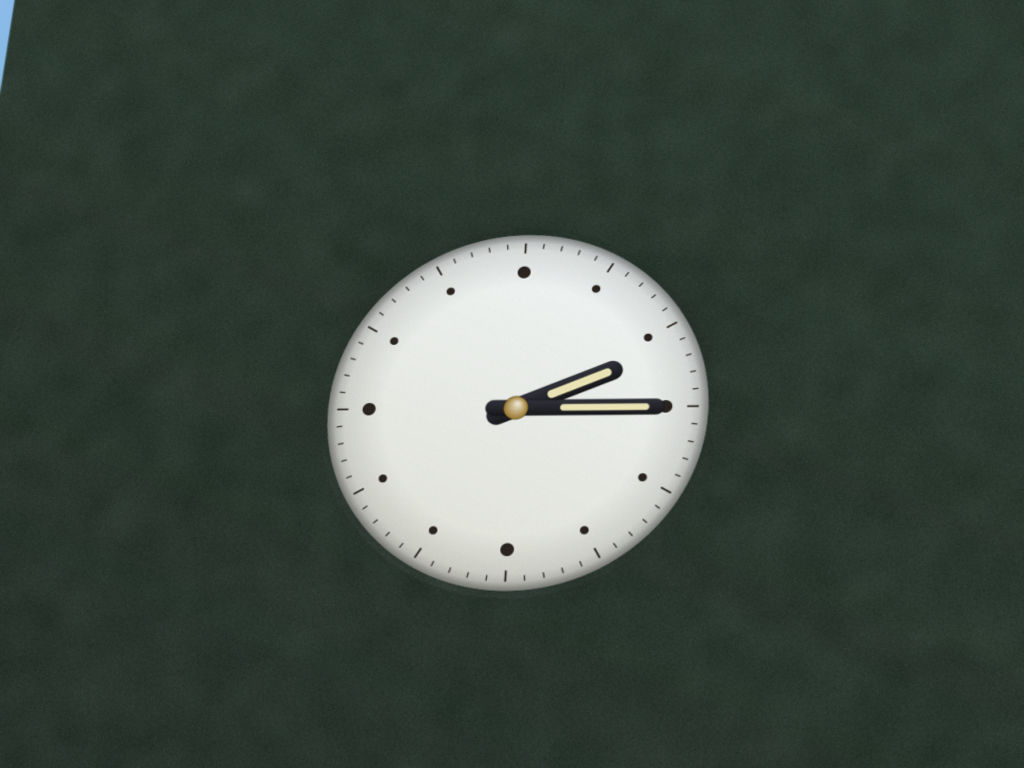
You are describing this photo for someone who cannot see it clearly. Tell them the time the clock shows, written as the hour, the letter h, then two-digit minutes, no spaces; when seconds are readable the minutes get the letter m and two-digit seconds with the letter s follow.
2h15
